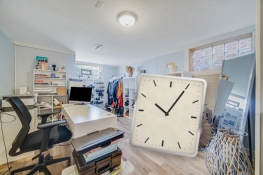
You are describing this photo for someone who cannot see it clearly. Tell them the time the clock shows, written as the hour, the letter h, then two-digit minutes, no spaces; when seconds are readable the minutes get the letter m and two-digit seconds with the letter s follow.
10h05
